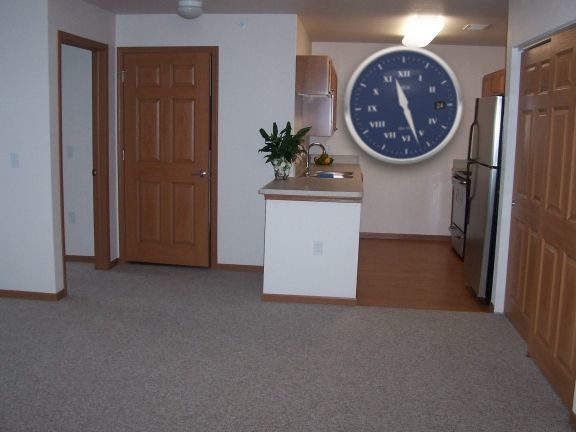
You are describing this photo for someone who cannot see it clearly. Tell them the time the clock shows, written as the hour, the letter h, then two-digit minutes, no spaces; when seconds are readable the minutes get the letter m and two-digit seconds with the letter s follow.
11h27
